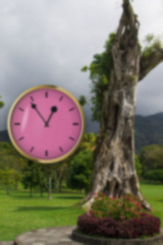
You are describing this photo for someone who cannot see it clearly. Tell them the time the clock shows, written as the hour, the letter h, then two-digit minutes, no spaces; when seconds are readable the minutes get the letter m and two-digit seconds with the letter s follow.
12h54
